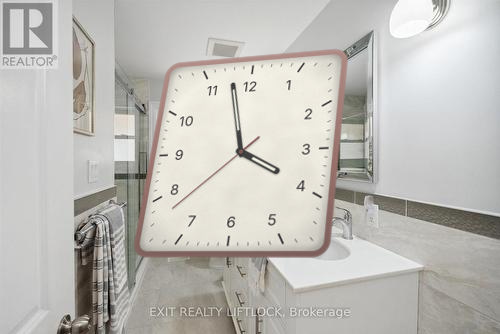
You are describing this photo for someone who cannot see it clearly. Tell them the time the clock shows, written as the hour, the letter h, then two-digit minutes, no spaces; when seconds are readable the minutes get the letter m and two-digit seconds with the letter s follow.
3h57m38s
